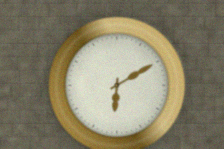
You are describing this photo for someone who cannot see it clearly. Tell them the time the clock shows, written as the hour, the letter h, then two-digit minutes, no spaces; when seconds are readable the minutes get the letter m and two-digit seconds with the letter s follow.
6h10
